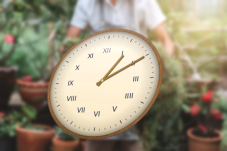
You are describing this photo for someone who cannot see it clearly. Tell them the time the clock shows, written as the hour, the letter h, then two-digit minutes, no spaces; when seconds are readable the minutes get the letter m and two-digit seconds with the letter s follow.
1h10
